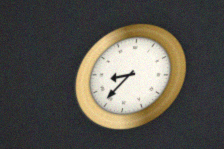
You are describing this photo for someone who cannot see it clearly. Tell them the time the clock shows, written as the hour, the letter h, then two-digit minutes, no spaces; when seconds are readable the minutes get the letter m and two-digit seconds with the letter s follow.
8h36
